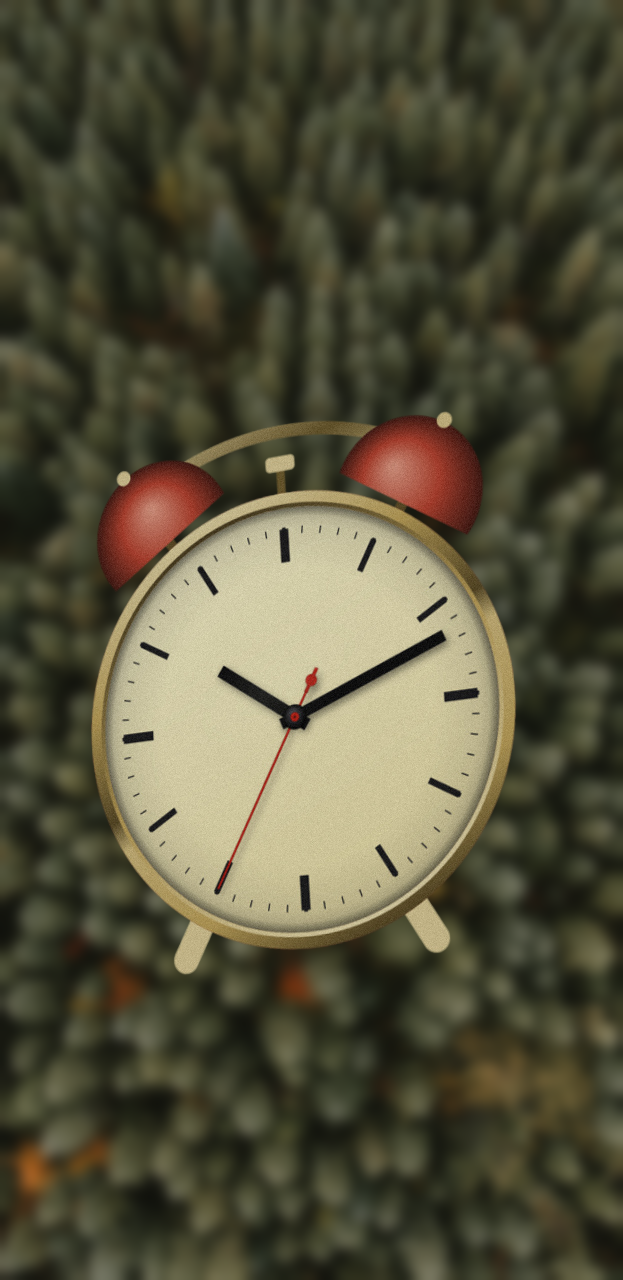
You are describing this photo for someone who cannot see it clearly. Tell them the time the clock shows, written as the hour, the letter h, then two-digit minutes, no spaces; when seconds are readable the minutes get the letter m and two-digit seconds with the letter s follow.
10h11m35s
